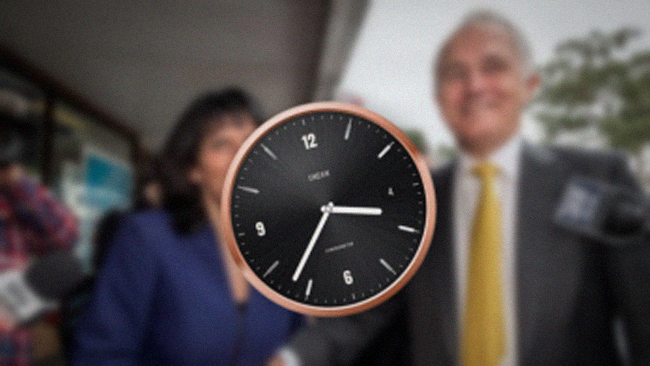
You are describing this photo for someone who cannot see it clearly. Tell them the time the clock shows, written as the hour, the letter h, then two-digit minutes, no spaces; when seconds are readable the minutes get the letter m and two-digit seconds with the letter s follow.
3h37
